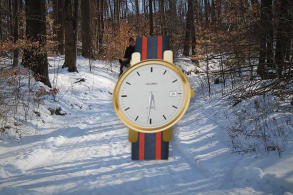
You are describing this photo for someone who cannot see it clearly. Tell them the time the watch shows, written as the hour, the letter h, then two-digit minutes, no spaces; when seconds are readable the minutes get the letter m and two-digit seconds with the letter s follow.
5h31
